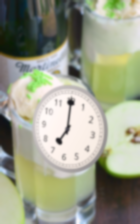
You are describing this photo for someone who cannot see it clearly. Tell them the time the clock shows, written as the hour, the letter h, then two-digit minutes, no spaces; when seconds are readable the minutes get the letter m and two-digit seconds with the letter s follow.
7h00
